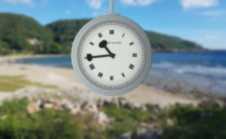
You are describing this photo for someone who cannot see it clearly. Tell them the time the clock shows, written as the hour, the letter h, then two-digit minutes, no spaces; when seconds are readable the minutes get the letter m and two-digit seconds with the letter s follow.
10h44
